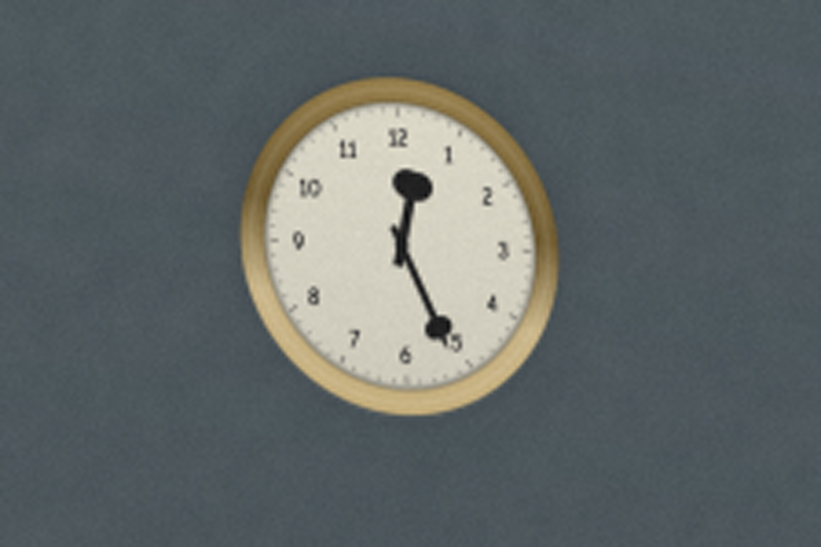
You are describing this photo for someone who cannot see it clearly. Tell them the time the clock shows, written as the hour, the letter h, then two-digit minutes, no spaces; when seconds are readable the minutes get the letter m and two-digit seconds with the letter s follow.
12h26
